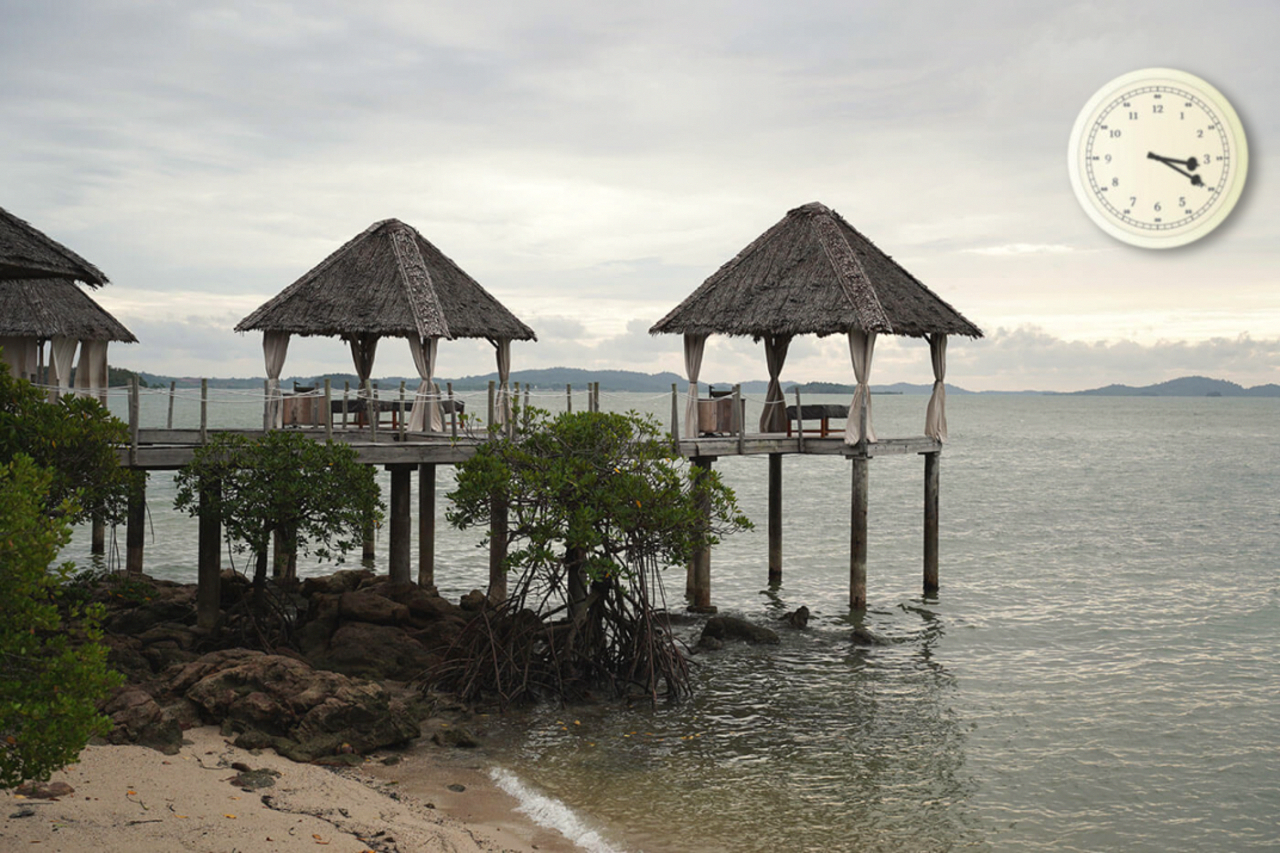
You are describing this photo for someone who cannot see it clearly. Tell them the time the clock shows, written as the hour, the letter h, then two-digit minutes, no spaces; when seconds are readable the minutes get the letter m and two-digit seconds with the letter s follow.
3h20
